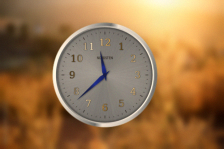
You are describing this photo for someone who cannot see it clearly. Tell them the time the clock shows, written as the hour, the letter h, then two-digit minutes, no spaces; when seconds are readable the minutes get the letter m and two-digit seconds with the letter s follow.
11h38
